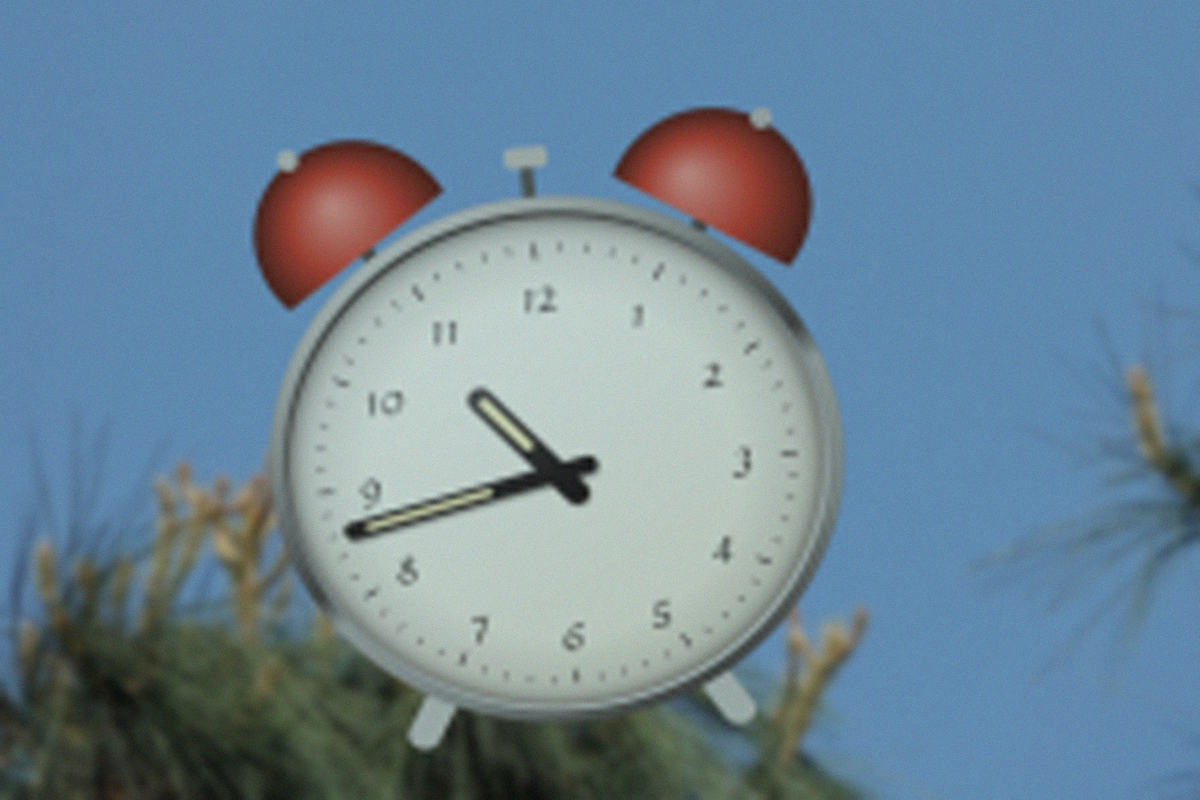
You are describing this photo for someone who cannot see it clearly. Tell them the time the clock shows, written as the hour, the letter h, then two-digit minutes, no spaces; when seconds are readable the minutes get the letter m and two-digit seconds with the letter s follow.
10h43
